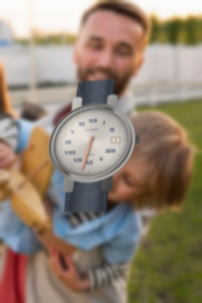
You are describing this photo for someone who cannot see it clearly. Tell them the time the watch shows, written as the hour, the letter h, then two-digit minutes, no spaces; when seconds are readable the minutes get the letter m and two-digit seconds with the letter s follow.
6h32
